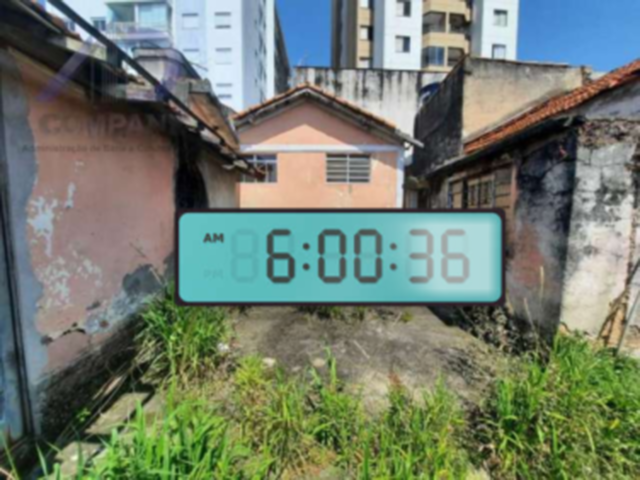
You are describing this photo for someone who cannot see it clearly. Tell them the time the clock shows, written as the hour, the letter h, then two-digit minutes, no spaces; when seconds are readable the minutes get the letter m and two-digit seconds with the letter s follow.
6h00m36s
